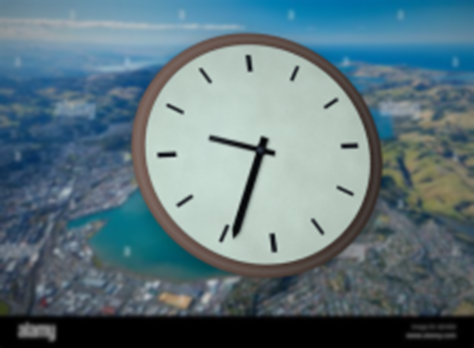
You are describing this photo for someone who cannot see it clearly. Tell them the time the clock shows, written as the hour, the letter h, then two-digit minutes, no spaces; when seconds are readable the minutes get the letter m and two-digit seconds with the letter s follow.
9h34
